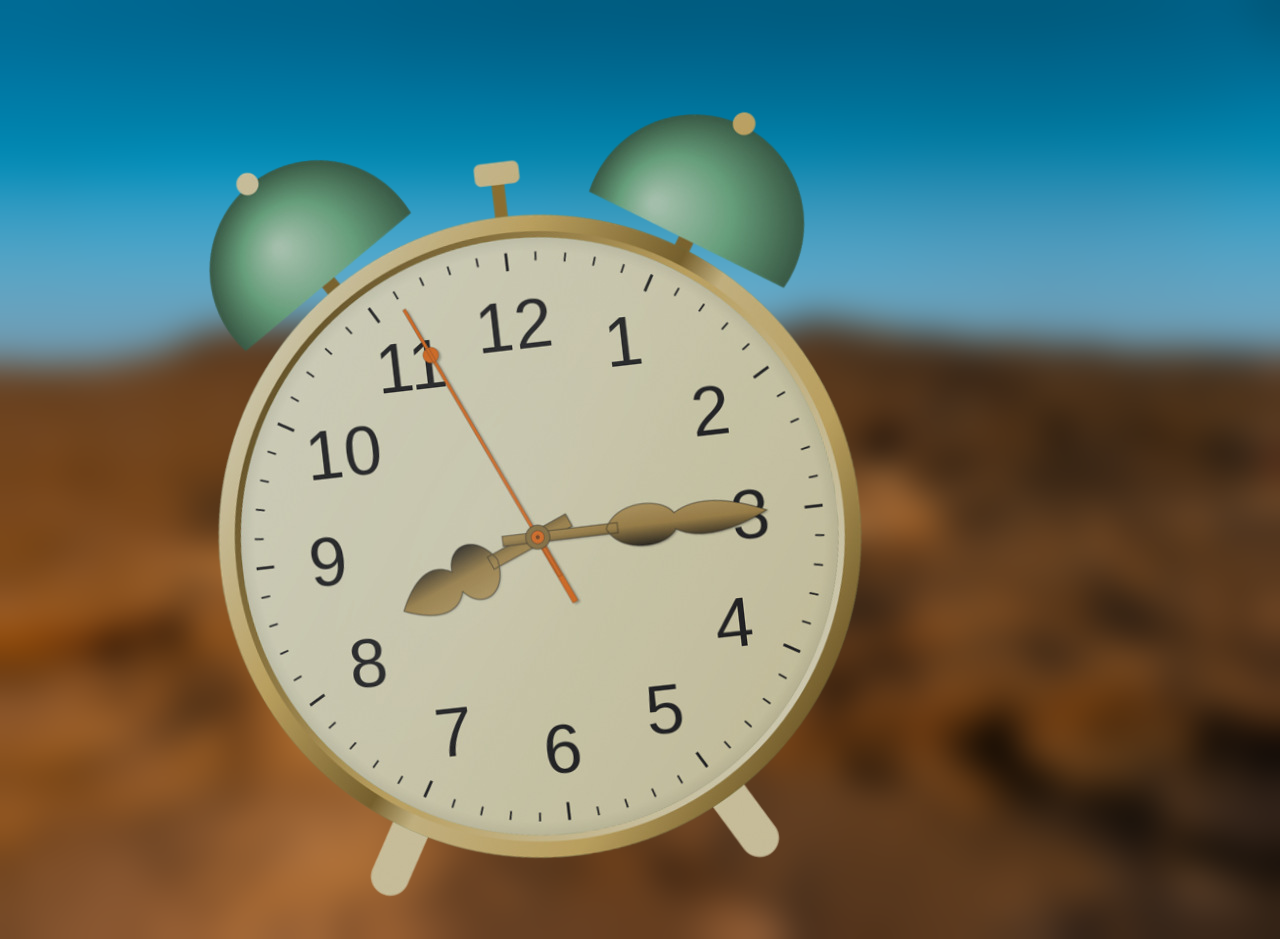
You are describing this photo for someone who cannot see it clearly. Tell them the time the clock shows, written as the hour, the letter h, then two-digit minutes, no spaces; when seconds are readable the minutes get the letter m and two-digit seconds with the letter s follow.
8h14m56s
